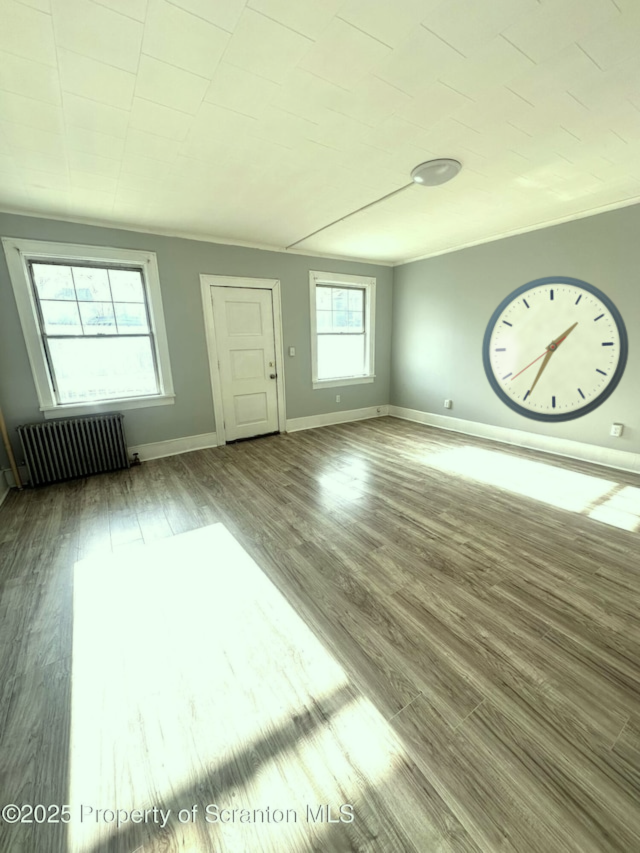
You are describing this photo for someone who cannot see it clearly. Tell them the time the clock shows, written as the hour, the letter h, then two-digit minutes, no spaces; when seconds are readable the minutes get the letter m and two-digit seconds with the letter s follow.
1h34m39s
